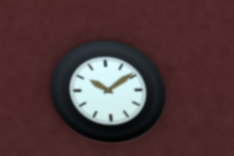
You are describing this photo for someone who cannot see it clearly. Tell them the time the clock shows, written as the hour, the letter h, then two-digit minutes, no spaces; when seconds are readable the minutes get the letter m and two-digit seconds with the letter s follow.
10h09
